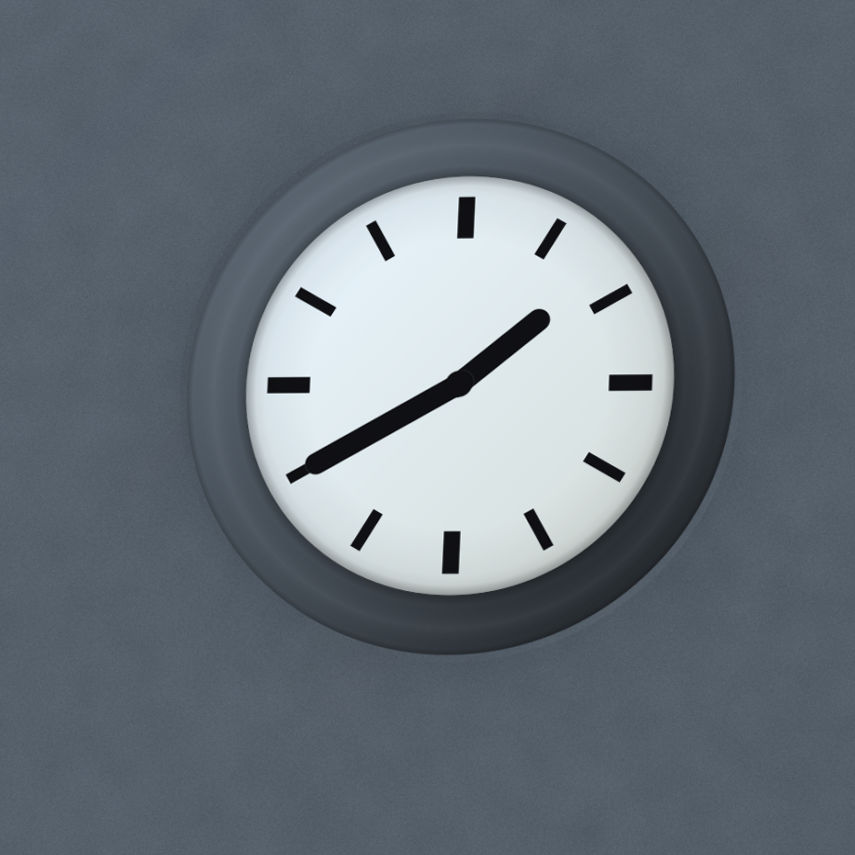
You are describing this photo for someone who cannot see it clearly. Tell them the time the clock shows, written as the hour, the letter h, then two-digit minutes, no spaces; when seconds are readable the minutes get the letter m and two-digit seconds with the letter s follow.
1h40
